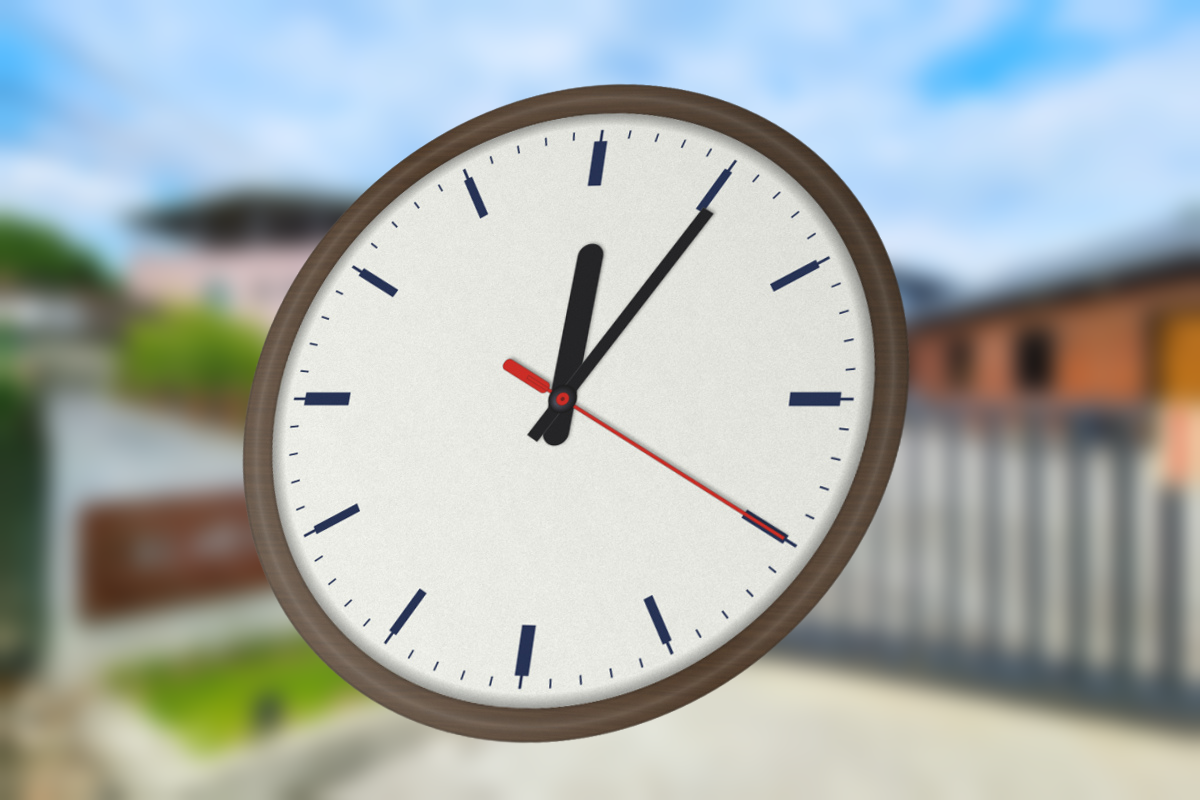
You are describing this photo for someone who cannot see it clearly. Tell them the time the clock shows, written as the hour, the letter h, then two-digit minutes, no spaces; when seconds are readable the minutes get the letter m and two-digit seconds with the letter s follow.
12h05m20s
